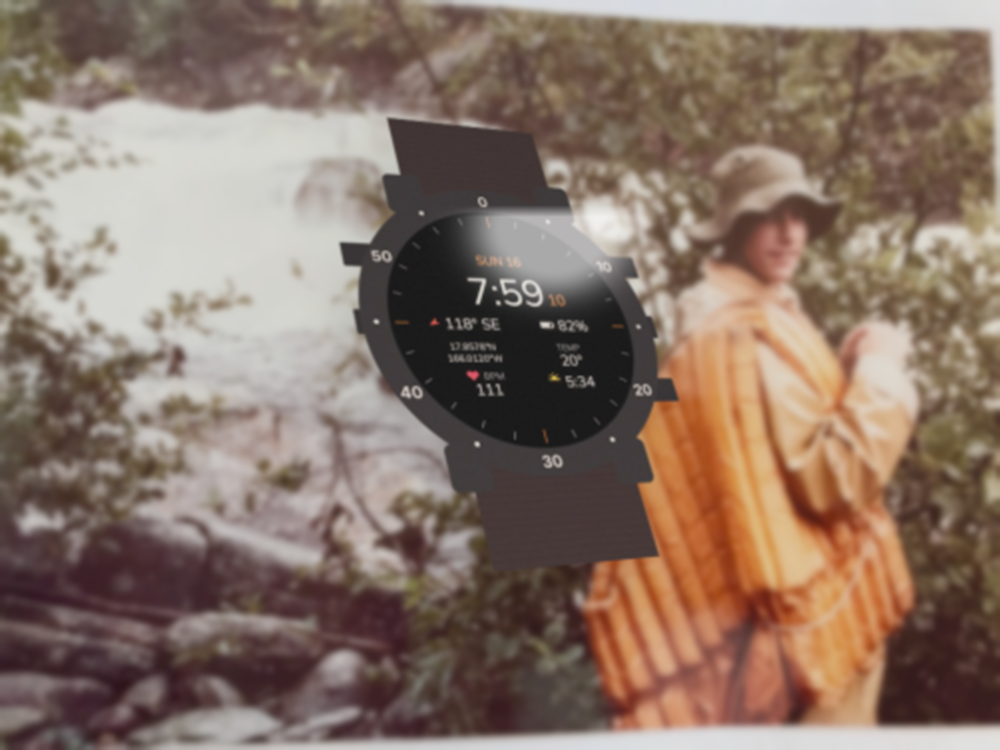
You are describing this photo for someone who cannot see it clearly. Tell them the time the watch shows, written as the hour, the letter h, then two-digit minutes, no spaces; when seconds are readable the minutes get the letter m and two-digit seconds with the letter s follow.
7h59
